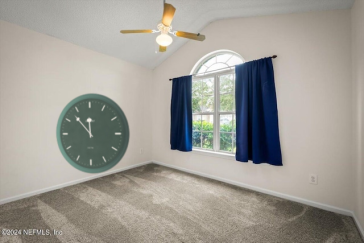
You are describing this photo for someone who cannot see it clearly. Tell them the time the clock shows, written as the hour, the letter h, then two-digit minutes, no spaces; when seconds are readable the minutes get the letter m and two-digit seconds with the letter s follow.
11h53
